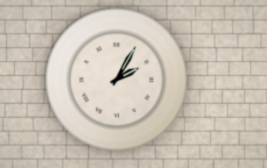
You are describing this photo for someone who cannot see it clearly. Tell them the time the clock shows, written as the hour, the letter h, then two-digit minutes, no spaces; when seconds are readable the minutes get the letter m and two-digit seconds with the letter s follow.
2h05
